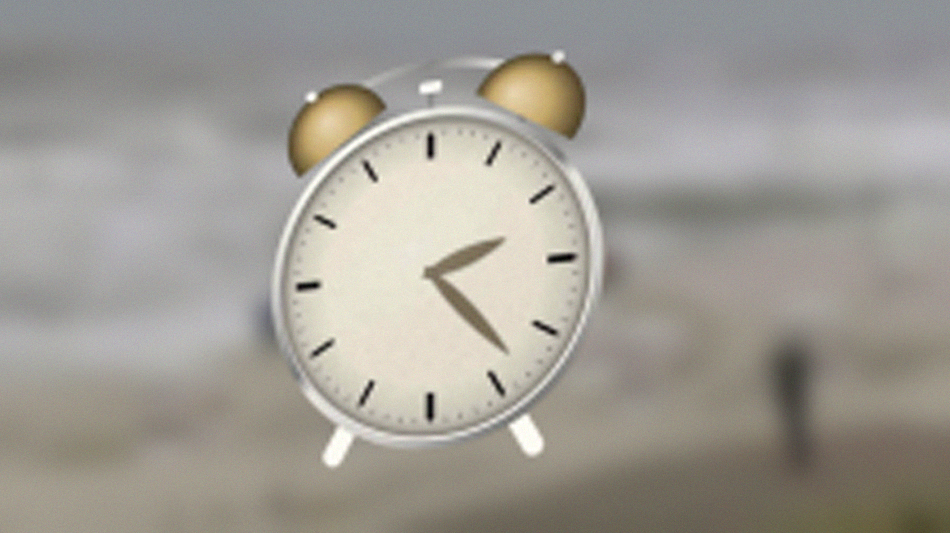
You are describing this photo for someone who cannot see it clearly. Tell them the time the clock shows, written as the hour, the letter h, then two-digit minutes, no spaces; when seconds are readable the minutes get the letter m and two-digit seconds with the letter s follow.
2h23
